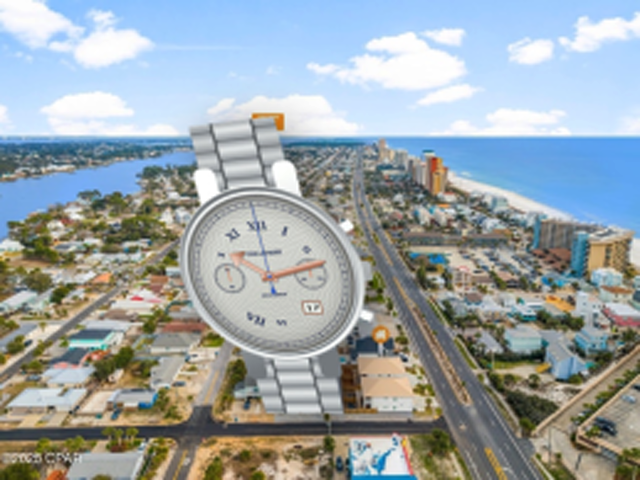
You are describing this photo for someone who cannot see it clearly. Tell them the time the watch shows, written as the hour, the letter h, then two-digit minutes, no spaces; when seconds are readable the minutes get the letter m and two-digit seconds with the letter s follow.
10h13
